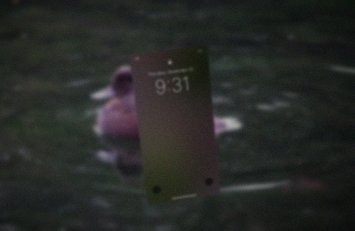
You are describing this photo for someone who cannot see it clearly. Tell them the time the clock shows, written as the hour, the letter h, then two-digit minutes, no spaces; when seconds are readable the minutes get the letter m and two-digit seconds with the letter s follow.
9h31
